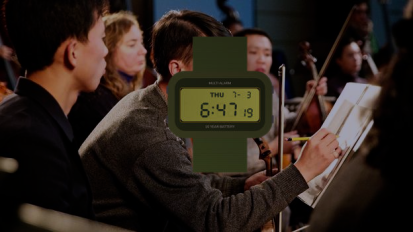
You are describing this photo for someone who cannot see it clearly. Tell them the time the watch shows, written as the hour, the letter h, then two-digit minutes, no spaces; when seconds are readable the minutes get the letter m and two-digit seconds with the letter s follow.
6h47m19s
